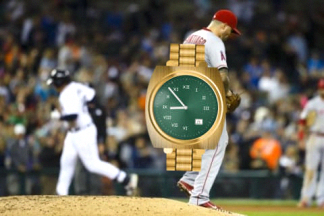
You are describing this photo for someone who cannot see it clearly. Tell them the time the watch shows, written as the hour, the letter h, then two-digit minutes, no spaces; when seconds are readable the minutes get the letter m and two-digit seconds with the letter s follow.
8h53
